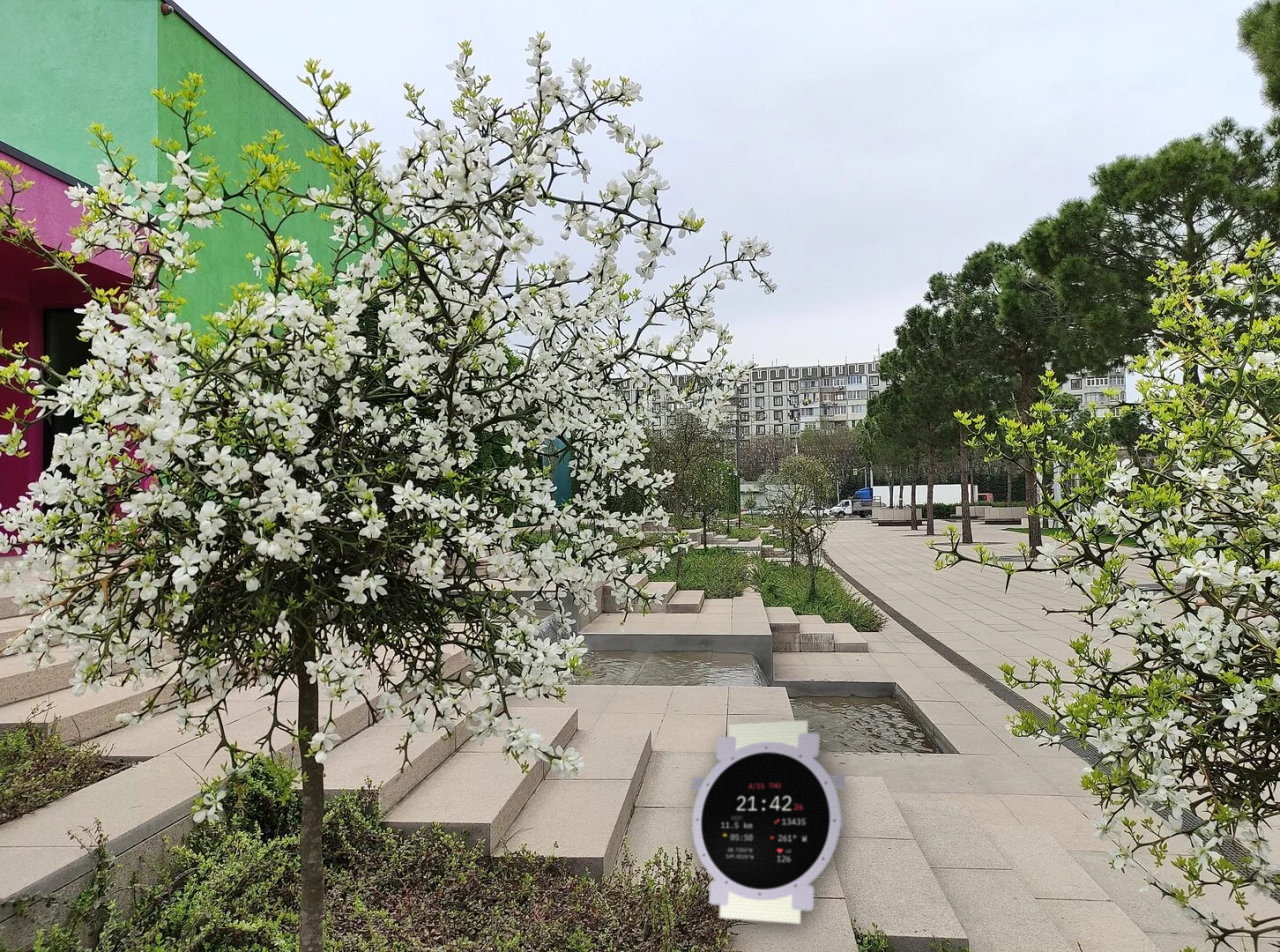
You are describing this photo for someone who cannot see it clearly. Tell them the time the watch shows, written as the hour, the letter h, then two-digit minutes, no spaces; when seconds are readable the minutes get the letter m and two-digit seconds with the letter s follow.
21h42
